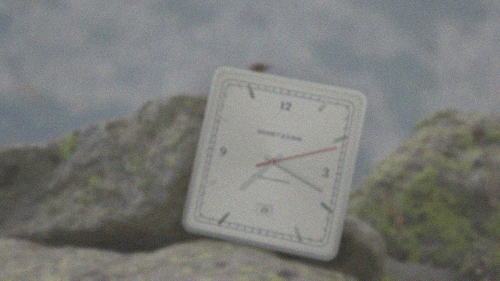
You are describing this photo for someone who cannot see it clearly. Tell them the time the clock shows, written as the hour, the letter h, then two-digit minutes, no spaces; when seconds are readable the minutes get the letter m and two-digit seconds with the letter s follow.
7h18m11s
